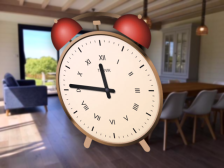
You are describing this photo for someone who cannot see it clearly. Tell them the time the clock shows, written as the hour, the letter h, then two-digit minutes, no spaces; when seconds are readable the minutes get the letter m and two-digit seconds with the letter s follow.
11h46
